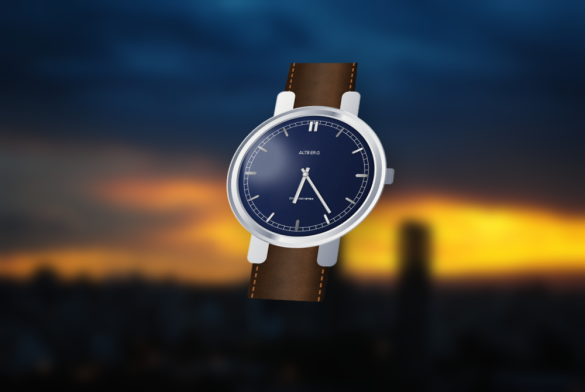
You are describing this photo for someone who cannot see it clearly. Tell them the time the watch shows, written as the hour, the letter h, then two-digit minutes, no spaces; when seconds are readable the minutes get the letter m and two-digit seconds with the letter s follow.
6h24
